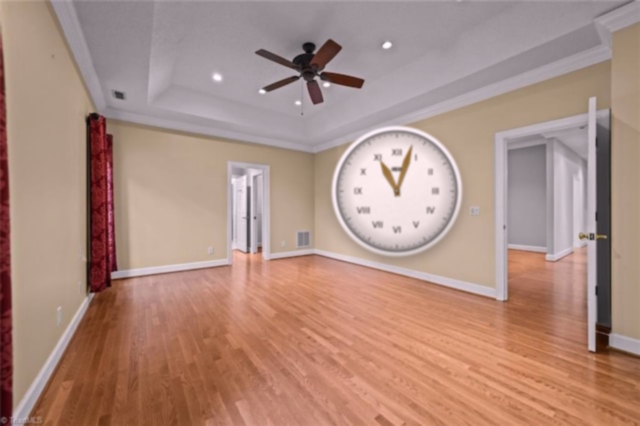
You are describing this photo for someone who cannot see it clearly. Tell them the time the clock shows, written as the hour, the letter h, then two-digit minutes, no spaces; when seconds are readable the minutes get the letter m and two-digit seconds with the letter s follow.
11h03
